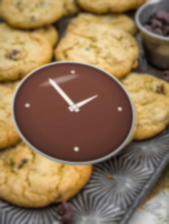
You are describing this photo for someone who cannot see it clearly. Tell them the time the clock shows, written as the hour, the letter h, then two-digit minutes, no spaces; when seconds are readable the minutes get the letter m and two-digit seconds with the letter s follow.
1h54
